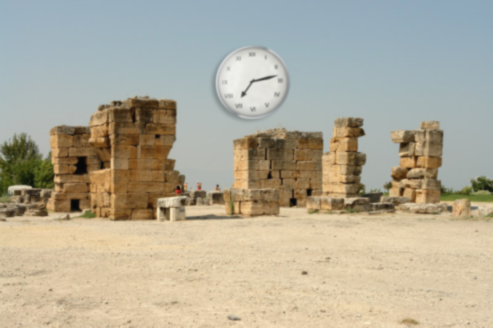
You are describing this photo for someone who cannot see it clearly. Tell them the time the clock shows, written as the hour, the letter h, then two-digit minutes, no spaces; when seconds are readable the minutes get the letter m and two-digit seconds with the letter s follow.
7h13
